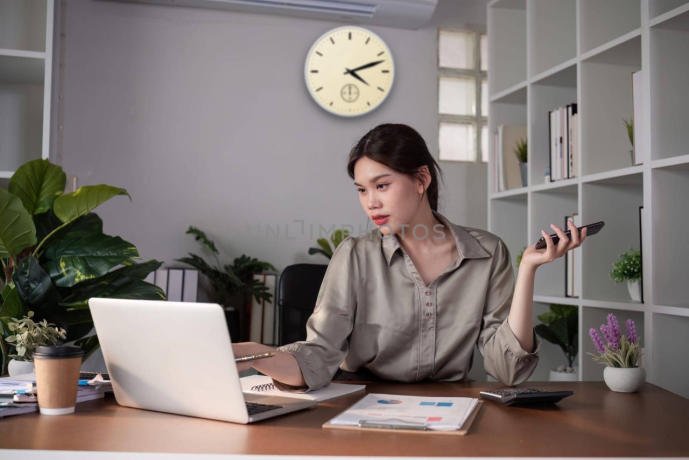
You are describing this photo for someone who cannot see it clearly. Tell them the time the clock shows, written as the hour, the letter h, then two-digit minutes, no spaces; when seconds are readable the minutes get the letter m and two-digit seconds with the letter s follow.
4h12
